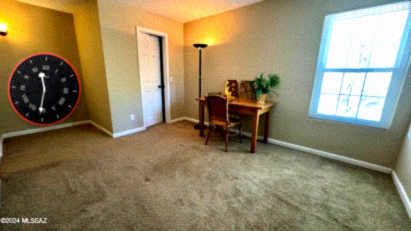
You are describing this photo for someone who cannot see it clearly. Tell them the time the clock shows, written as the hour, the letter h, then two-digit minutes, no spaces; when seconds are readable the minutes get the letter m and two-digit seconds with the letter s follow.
11h31
